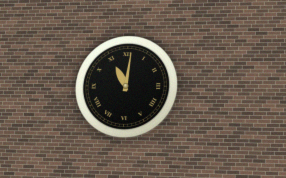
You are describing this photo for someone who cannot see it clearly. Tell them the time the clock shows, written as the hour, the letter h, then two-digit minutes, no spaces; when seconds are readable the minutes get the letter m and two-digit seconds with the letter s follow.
11h01
